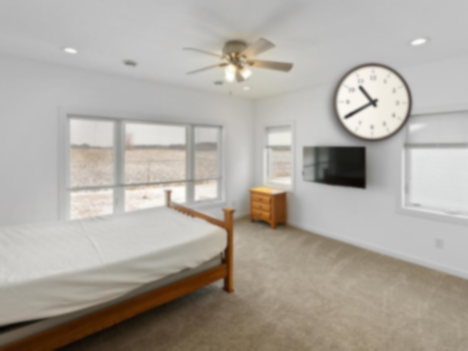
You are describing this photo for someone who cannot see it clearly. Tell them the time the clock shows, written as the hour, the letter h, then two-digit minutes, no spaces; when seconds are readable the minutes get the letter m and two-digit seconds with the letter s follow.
10h40
